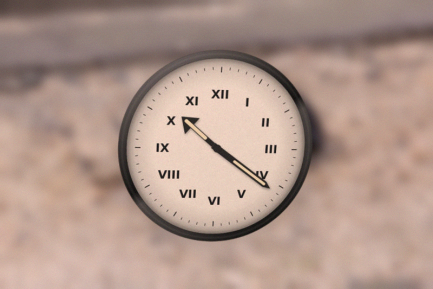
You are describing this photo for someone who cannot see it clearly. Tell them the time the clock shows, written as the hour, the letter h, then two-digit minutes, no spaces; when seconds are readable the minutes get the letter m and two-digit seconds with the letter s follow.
10h21
